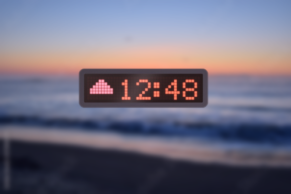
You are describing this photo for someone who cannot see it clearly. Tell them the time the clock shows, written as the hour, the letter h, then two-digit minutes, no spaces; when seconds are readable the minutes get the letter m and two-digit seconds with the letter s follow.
12h48
